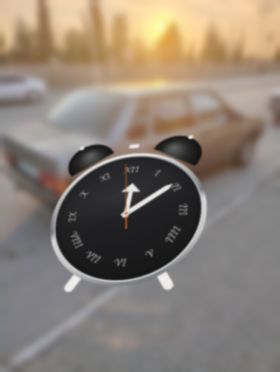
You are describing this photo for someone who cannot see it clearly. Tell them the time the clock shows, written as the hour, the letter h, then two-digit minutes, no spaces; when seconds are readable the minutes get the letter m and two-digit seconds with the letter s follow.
12h08m59s
